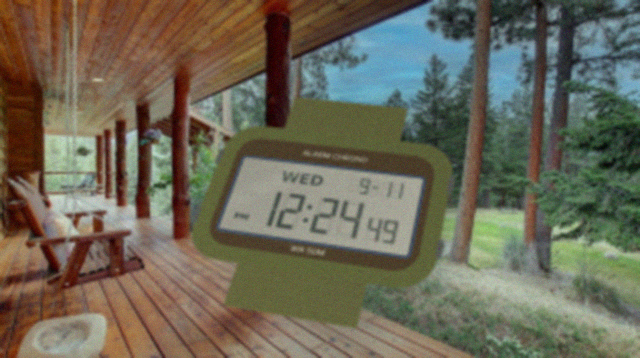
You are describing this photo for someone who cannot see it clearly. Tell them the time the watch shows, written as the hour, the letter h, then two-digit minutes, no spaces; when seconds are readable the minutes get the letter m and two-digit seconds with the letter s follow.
12h24m49s
